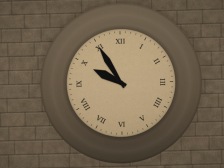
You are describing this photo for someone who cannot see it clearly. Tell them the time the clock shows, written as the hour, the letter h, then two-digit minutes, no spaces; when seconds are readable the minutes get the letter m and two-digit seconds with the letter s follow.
9h55
